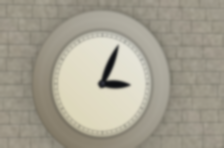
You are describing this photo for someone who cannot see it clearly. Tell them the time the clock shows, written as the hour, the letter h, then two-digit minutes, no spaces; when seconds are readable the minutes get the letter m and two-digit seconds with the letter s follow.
3h04
